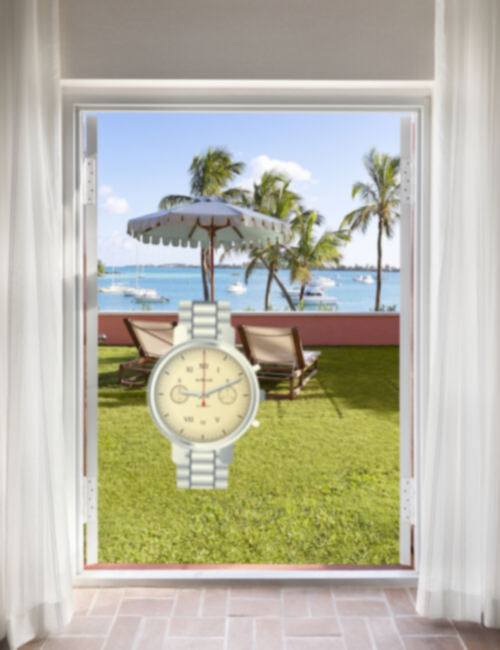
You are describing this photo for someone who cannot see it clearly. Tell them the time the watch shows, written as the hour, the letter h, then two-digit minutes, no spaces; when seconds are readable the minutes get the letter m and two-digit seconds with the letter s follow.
9h11
